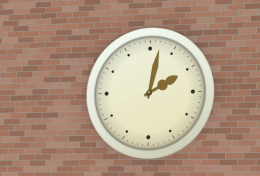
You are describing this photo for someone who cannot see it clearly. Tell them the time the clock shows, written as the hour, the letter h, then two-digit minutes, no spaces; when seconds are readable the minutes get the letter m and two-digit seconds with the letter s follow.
2h02
